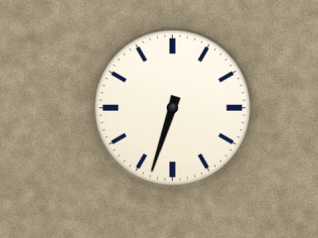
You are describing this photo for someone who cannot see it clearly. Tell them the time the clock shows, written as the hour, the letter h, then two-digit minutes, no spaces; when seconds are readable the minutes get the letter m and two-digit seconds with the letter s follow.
6h33
